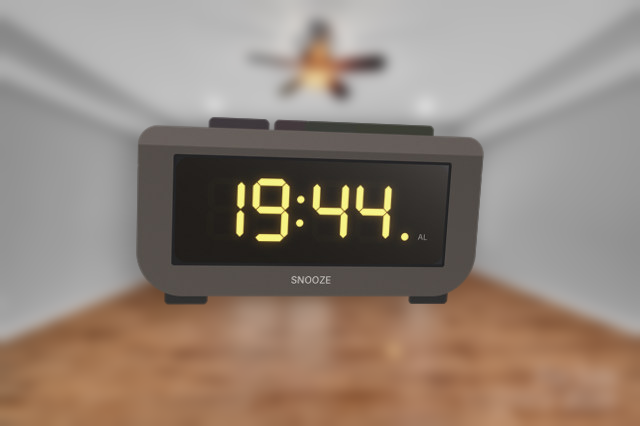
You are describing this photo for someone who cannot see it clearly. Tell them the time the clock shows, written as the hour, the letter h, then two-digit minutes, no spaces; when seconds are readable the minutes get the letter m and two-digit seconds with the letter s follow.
19h44
